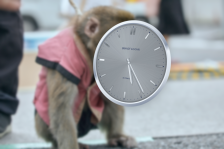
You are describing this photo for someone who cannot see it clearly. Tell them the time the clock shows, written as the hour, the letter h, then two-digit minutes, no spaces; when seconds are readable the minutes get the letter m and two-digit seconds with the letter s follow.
5h24
